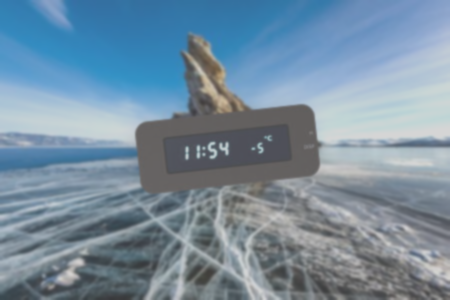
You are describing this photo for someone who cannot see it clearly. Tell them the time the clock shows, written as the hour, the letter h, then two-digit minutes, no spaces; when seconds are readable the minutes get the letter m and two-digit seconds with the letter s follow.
11h54
